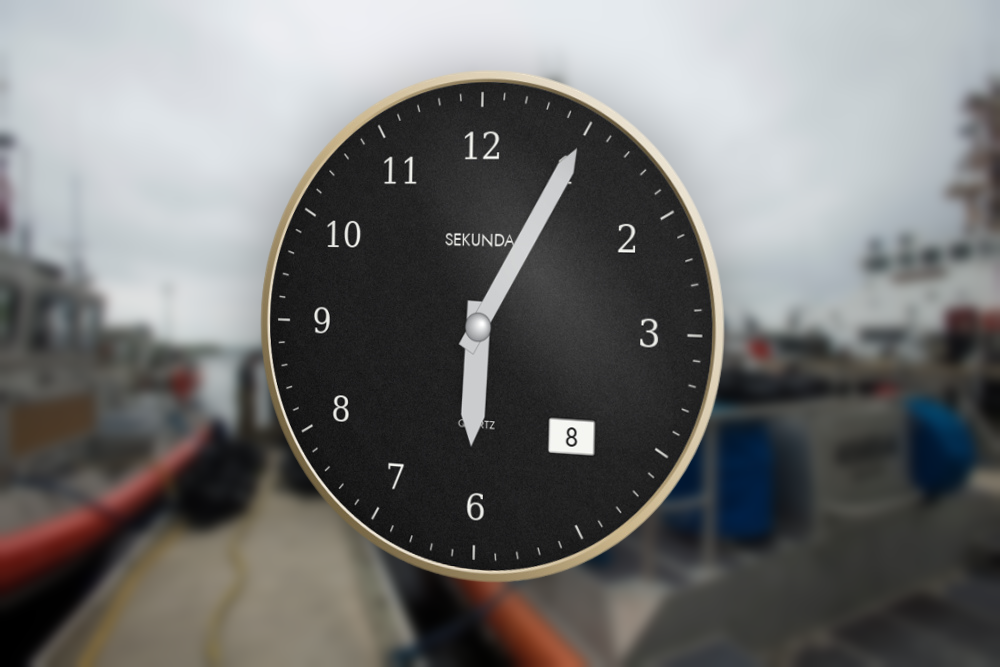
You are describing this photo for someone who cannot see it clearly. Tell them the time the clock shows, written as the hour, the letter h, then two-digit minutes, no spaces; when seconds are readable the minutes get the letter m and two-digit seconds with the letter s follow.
6h05
